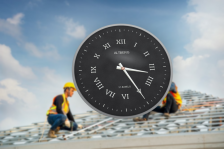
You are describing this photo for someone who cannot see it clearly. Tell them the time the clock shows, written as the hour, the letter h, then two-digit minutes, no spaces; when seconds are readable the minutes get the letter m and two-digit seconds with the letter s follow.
3h25
